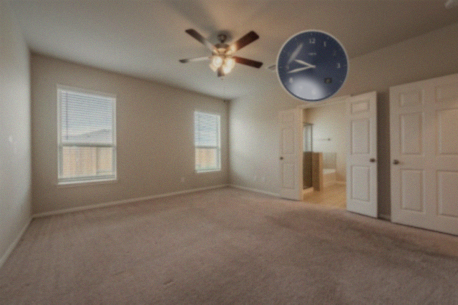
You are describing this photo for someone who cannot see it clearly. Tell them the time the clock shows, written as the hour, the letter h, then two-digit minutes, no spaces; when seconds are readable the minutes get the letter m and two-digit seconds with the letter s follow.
9h43
